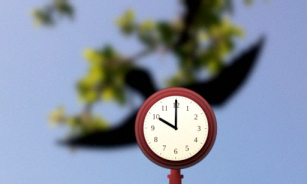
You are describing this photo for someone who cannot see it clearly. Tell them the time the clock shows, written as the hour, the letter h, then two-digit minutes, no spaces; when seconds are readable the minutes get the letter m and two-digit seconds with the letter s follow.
10h00
